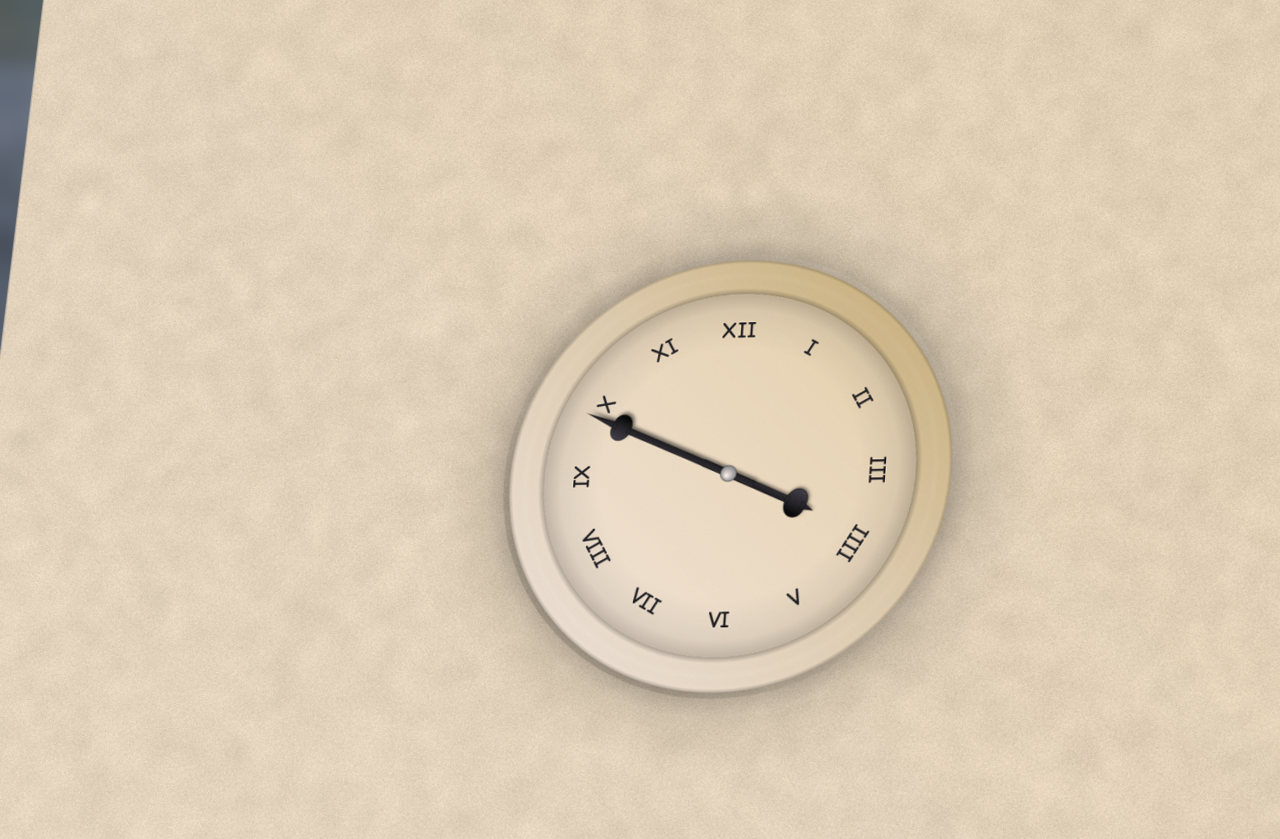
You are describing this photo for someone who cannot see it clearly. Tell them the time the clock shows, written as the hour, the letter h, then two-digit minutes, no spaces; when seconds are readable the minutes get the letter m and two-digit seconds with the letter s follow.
3h49
